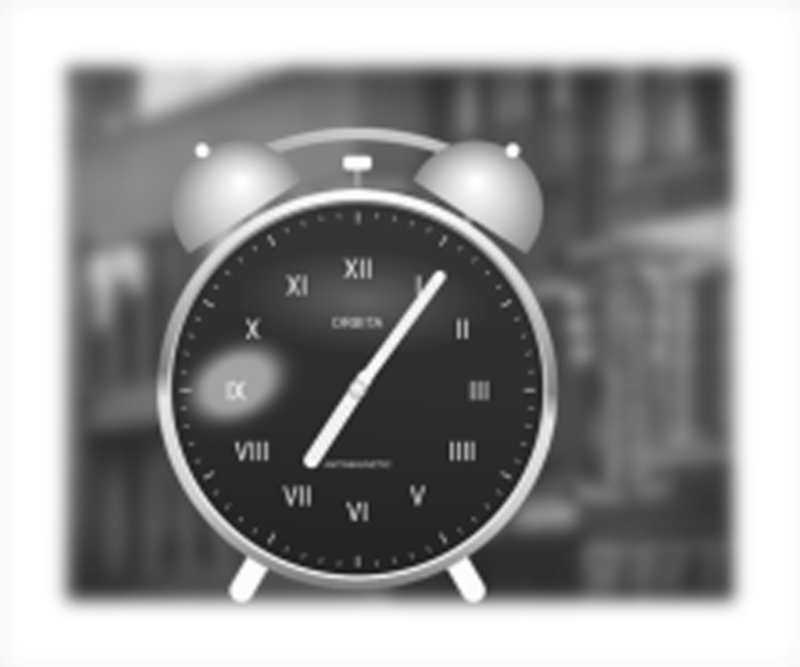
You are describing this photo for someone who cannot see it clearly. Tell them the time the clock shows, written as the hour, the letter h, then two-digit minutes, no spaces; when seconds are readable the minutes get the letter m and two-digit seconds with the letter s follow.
7h06
